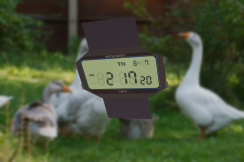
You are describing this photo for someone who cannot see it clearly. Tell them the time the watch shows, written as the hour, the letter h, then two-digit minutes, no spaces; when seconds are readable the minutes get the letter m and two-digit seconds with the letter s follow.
2h17m20s
